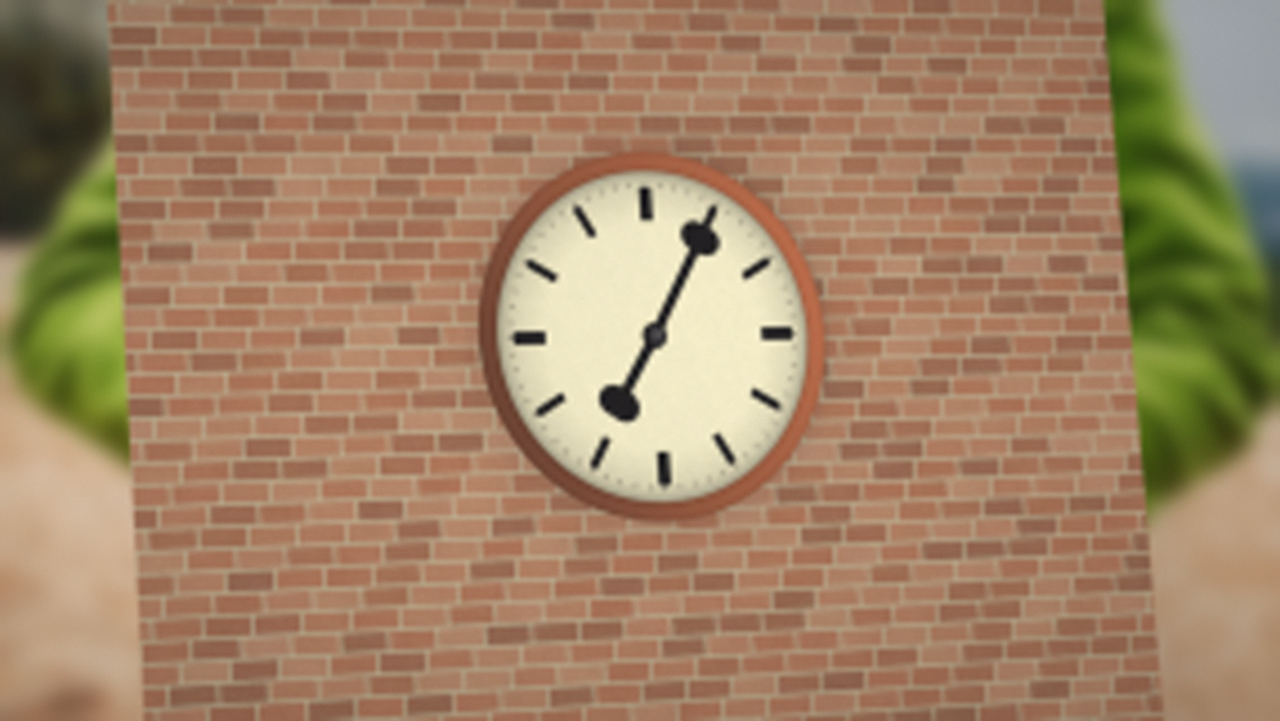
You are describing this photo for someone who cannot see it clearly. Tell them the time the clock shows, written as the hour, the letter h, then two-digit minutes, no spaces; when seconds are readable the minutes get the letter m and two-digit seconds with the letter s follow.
7h05
